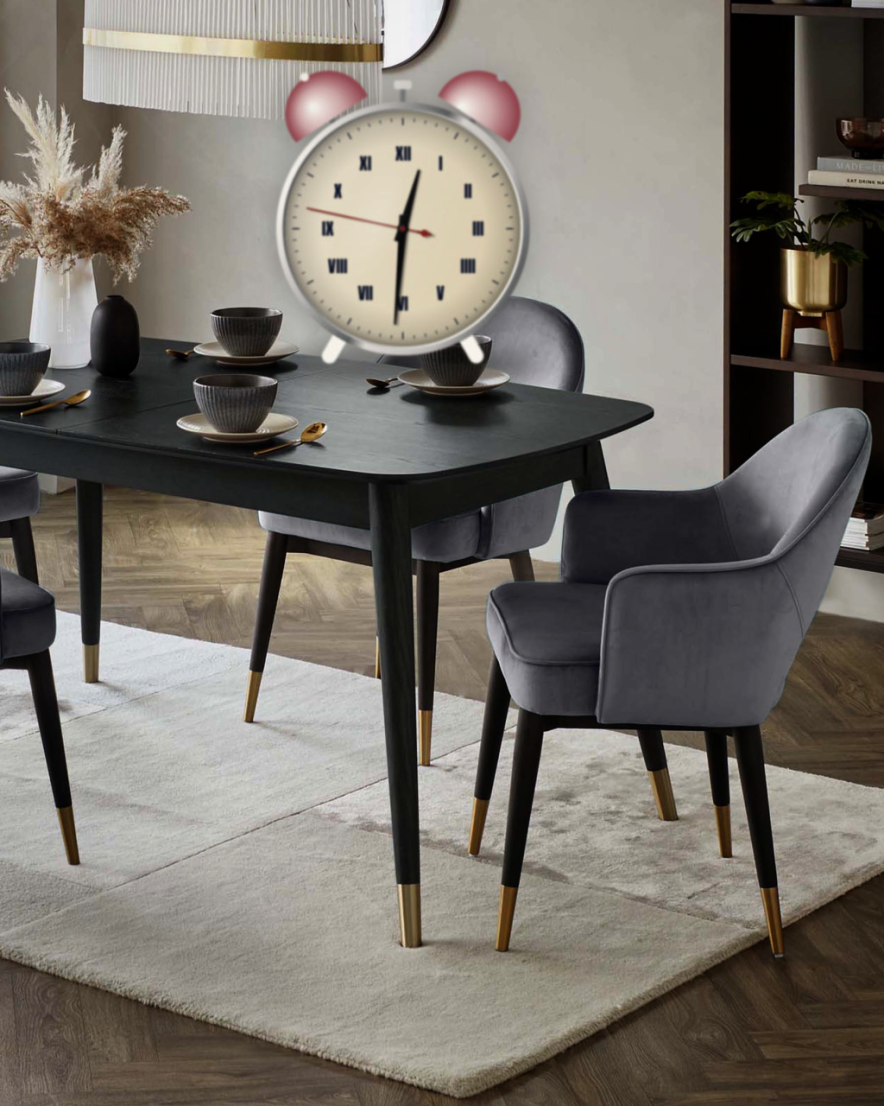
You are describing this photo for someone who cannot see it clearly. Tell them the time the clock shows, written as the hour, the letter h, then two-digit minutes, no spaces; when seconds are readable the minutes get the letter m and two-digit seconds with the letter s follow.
12h30m47s
